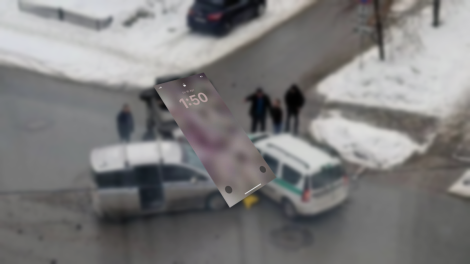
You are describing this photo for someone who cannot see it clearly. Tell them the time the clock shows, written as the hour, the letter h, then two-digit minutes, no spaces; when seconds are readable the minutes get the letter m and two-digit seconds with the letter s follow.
1h50
